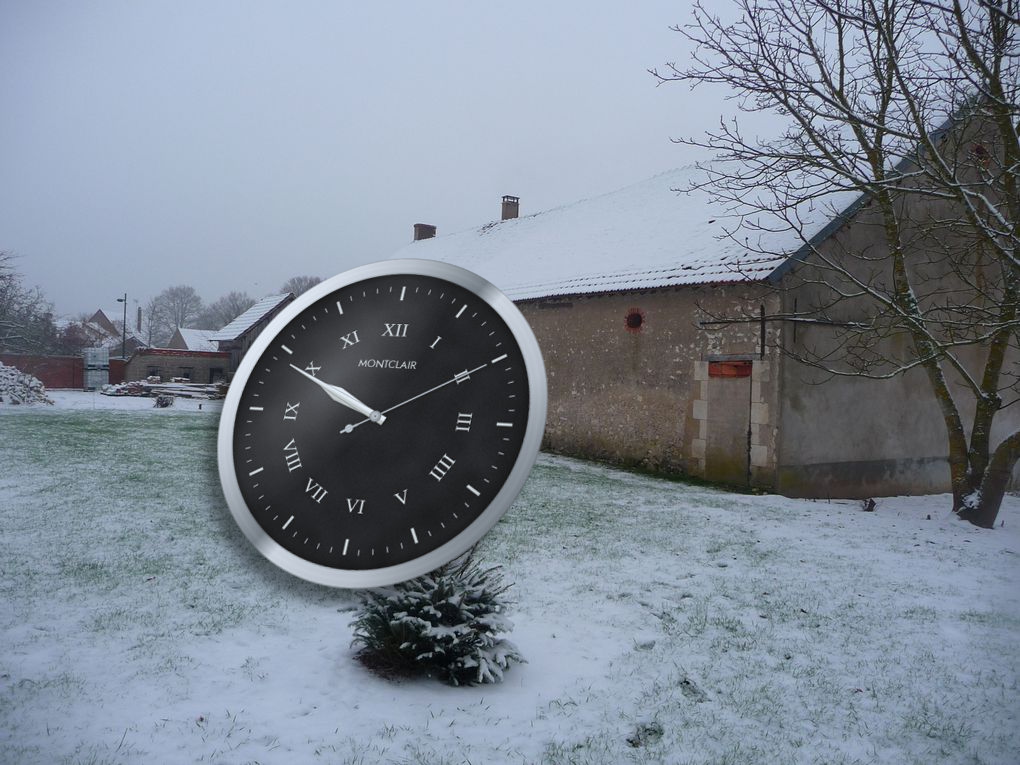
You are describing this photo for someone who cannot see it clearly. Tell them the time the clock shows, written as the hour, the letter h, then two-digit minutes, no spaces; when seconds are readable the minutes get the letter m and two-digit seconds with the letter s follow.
9h49m10s
